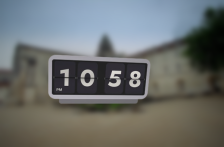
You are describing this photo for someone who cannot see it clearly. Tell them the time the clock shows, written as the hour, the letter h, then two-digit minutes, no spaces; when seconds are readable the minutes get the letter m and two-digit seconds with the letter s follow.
10h58
